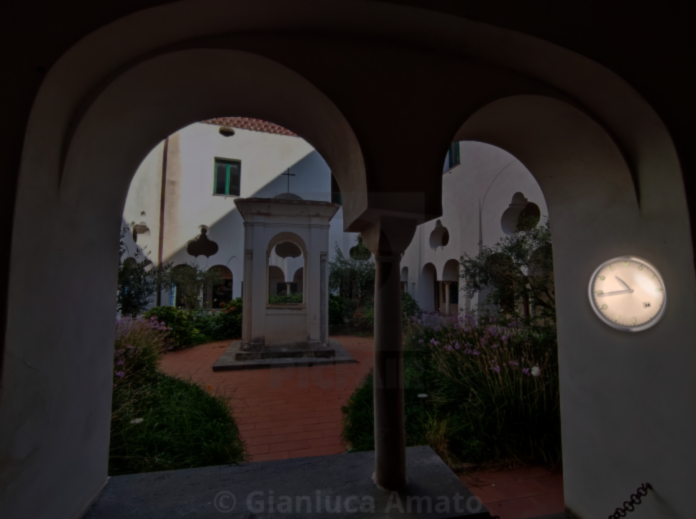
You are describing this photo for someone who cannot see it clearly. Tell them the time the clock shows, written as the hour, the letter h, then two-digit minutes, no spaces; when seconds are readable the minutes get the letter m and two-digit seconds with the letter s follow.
10h44
